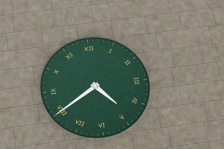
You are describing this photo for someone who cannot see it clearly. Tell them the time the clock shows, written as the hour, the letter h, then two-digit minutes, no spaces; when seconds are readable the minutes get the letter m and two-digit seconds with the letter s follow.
4h40
